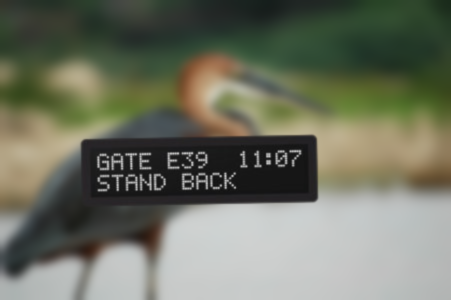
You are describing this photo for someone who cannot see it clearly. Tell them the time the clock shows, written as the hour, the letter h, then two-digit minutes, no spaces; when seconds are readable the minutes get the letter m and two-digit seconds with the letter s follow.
11h07
